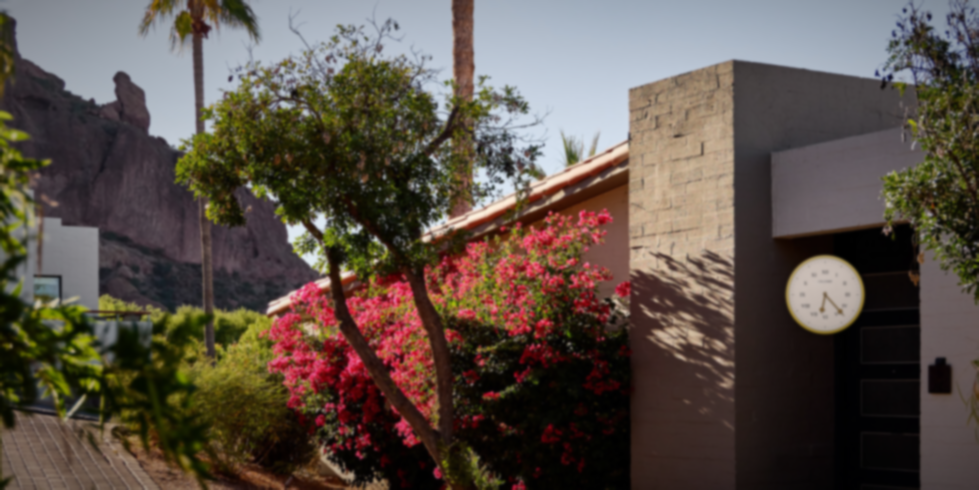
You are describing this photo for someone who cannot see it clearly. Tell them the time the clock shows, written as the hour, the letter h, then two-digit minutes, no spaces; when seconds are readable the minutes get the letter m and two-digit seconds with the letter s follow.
6h23
